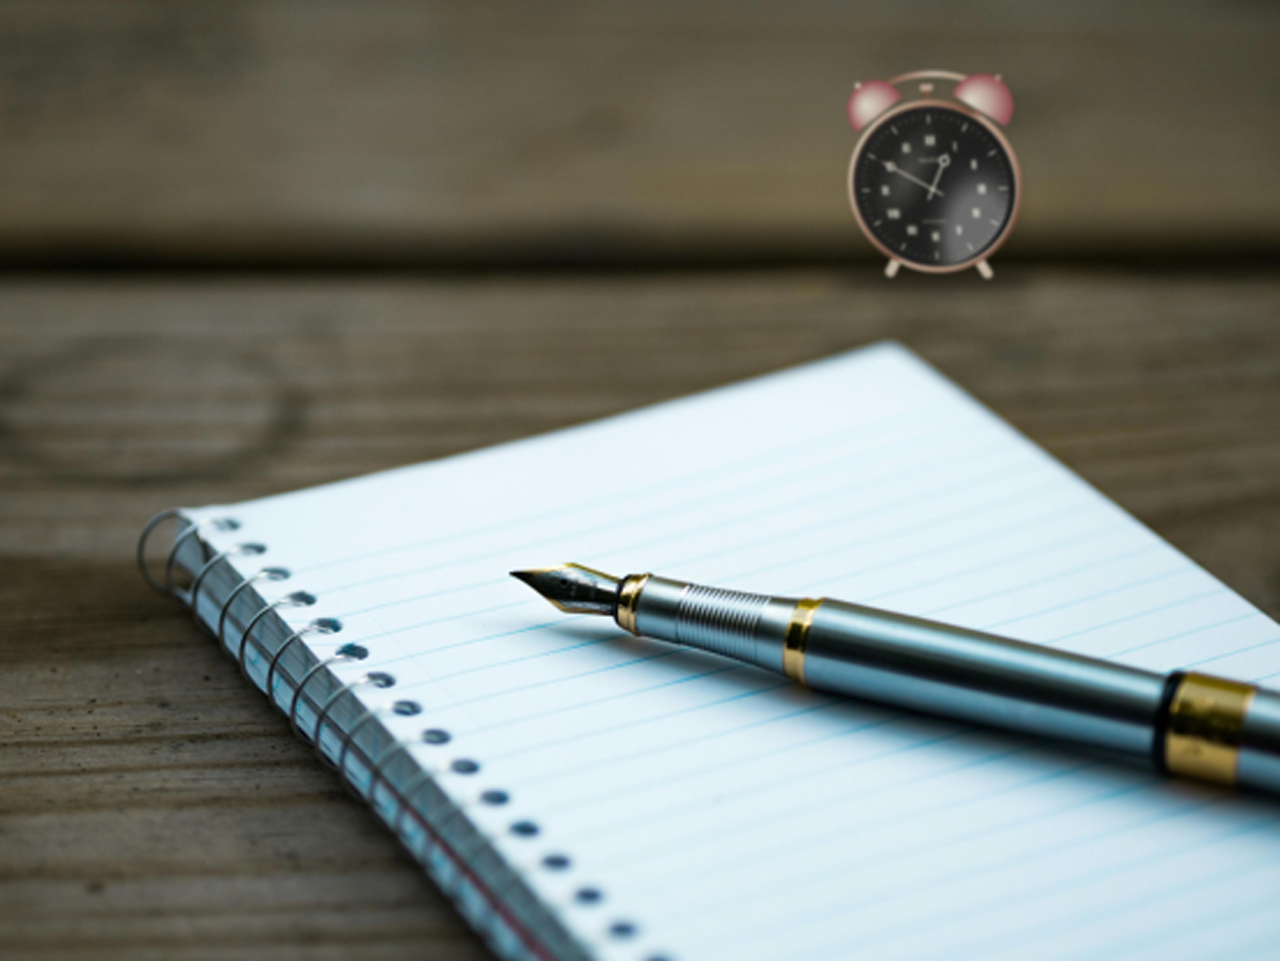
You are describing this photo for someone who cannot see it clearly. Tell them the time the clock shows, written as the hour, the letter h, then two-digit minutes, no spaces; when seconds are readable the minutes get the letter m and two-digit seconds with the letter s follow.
12h50
